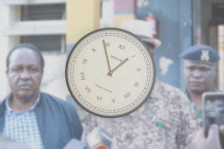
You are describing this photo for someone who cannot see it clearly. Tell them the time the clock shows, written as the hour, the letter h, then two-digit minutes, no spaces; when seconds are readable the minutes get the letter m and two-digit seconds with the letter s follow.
12h54
